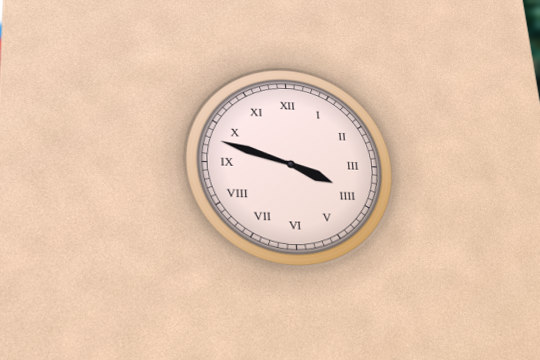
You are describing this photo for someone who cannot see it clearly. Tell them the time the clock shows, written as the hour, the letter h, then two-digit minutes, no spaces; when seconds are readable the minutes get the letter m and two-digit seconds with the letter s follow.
3h48
